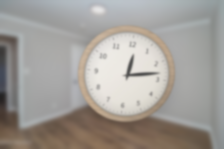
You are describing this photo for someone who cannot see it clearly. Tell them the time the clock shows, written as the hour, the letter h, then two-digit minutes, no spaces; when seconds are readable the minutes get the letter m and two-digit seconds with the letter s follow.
12h13
